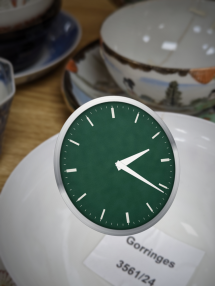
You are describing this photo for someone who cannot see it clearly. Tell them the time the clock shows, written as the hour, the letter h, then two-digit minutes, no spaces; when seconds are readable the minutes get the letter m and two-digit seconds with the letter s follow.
2h21
